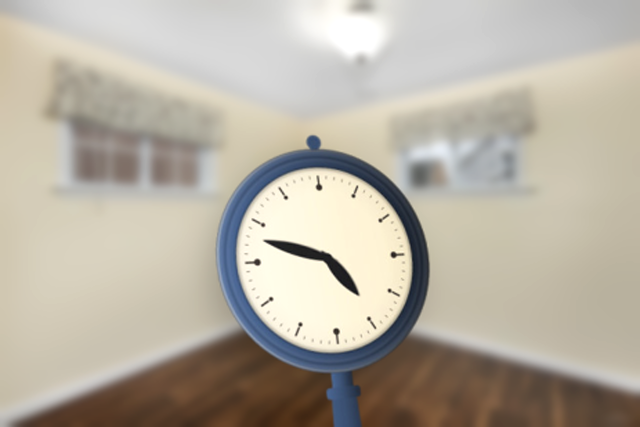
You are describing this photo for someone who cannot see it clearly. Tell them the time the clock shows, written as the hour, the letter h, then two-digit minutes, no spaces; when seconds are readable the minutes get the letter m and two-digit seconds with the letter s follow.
4h48
